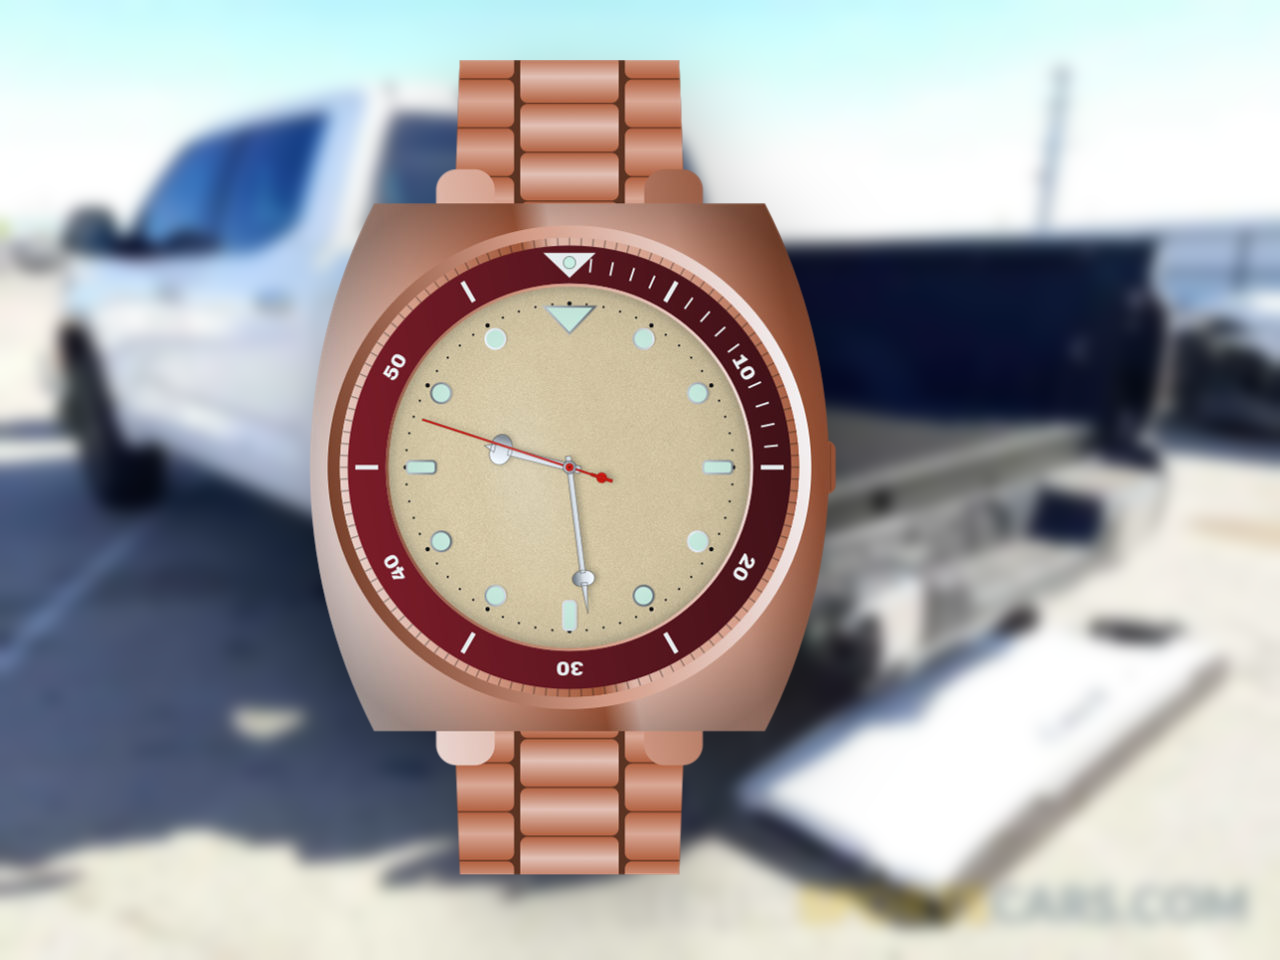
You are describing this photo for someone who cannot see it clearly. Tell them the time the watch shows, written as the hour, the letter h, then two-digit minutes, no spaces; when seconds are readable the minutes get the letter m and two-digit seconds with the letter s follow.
9h28m48s
